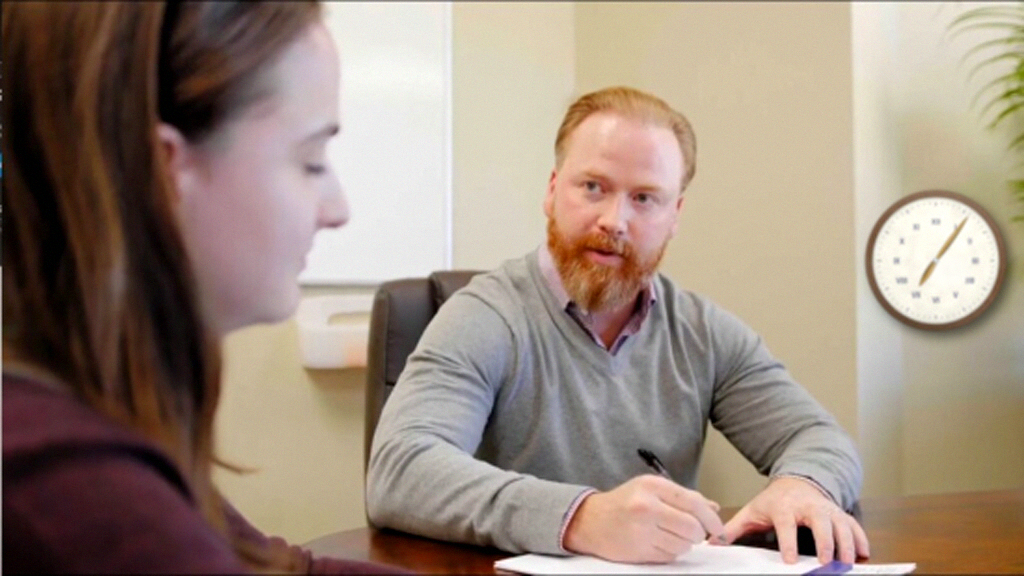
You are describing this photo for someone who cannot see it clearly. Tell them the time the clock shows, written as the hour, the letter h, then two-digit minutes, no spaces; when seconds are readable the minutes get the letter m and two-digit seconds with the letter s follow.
7h06
